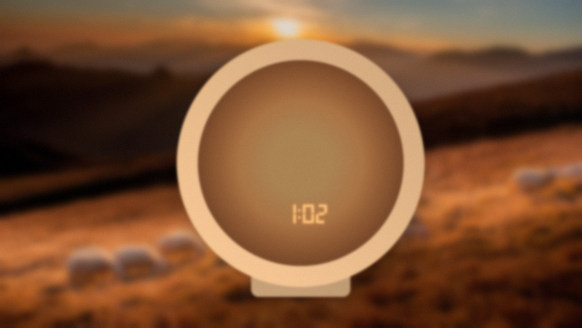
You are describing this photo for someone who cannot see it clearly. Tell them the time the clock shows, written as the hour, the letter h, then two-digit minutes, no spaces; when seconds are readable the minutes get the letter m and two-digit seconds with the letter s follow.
1h02
